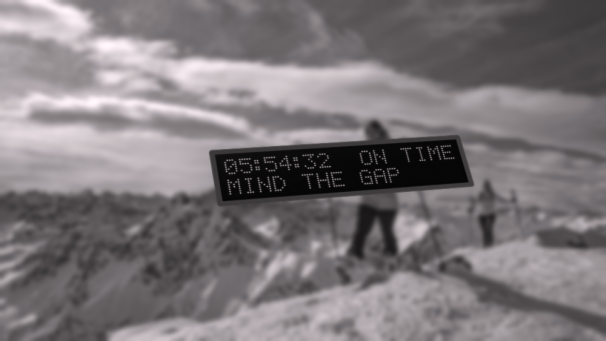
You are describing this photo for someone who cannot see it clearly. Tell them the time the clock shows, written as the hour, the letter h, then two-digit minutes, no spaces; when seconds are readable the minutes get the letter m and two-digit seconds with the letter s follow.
5h54m32s
